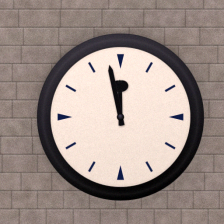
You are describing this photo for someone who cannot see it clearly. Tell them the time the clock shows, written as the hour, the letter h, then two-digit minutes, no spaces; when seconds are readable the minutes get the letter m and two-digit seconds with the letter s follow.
11h58
